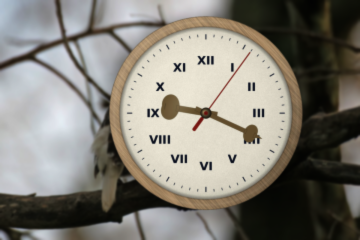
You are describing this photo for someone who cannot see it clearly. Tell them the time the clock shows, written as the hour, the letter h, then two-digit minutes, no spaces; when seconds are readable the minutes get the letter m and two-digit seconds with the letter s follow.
9h19m06s
